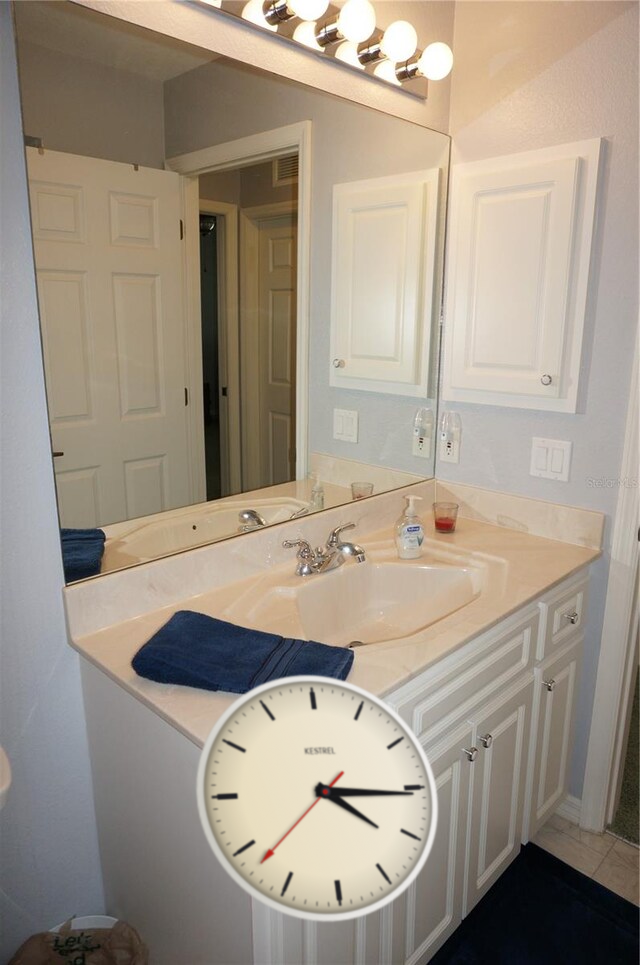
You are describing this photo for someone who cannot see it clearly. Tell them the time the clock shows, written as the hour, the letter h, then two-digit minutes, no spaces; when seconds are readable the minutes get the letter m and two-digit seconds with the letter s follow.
4h15m38s
